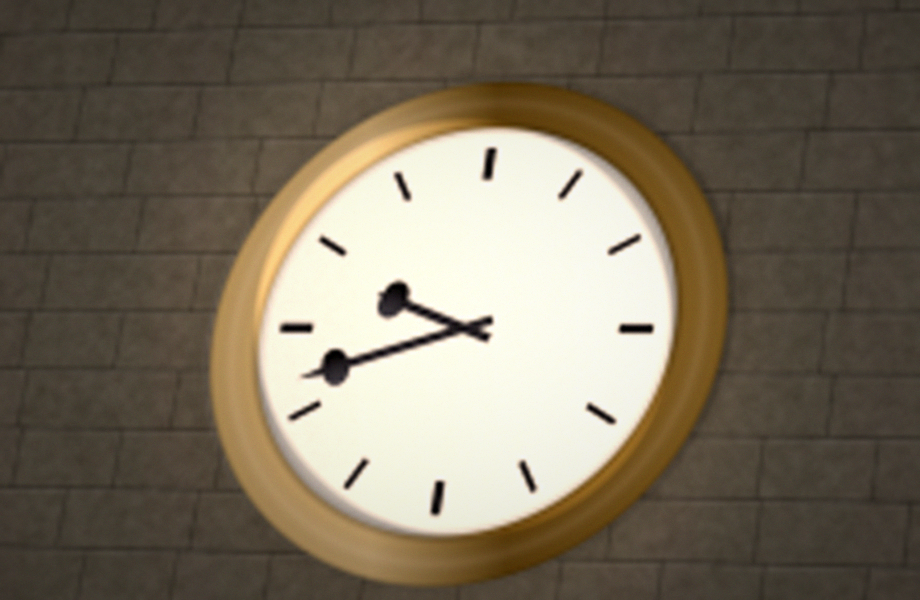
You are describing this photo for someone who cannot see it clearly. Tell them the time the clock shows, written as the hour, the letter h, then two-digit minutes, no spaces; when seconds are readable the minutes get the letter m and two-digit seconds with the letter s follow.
9h42
